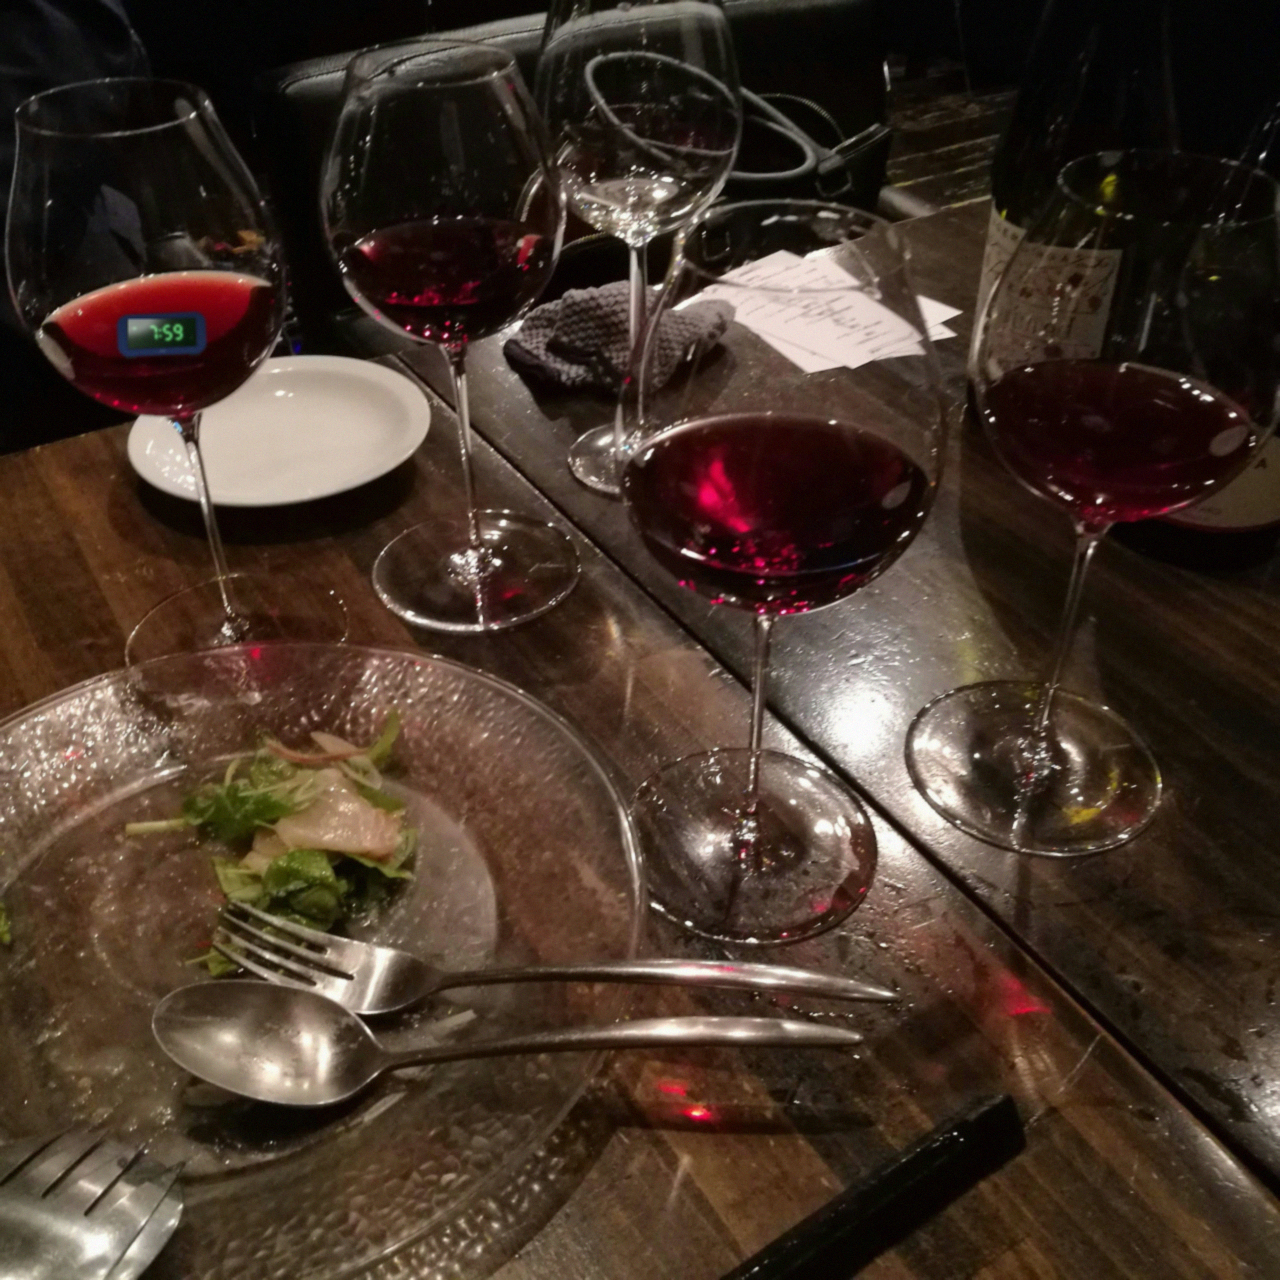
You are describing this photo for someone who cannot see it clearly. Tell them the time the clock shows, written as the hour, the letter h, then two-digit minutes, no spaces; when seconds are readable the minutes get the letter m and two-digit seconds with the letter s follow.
7h59
